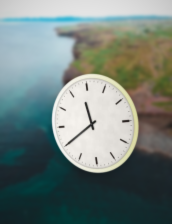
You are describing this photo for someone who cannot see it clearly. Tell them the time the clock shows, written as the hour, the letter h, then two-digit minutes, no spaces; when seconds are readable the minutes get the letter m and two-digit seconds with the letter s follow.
11h40
